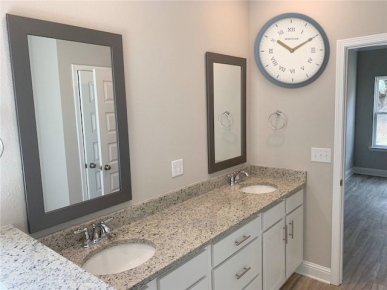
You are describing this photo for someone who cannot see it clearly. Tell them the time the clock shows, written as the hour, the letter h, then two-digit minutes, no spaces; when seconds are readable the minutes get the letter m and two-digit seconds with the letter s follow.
10h10
